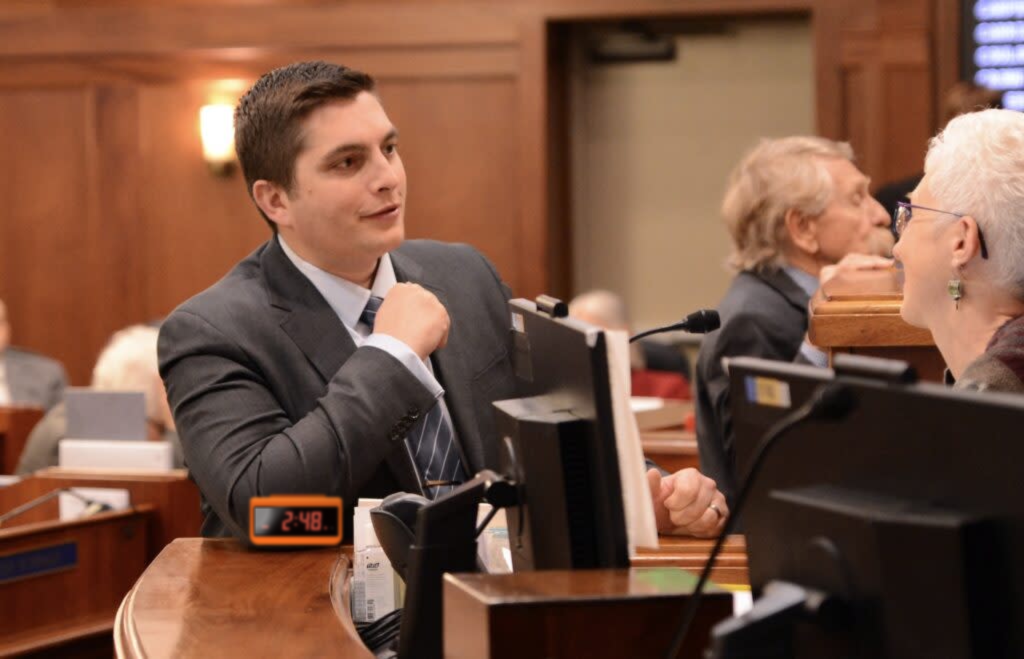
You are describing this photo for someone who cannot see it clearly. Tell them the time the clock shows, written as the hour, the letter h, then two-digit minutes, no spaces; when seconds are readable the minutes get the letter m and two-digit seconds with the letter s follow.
2h48
